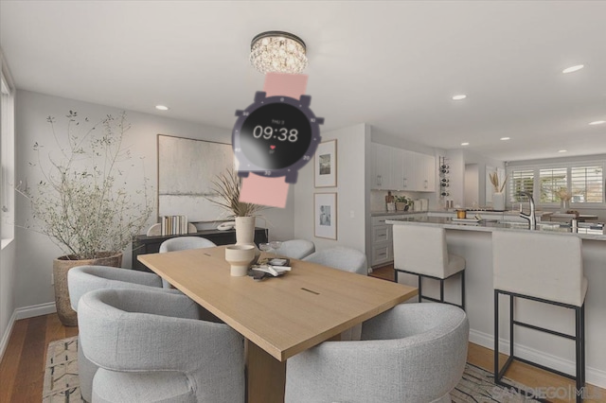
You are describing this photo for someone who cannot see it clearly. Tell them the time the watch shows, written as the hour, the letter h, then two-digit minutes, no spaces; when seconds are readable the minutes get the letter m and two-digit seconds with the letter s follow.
9h38
